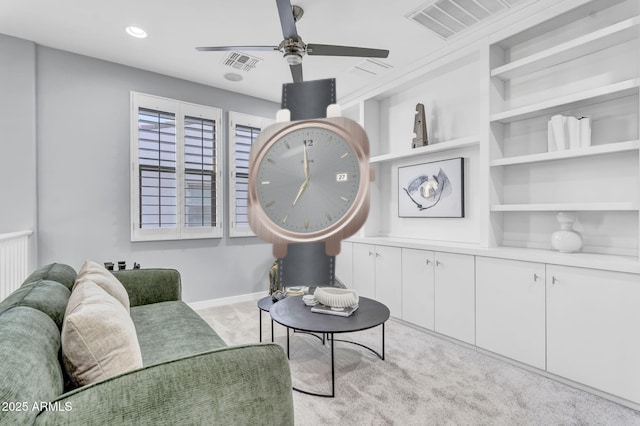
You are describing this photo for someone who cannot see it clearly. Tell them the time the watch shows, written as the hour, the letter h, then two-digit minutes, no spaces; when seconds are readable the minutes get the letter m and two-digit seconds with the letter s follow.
6h59
